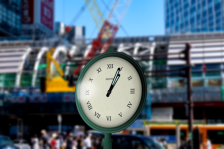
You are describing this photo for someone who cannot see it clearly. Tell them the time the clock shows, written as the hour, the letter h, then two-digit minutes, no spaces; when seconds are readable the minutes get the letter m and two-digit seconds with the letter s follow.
1h04
